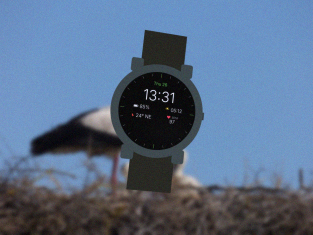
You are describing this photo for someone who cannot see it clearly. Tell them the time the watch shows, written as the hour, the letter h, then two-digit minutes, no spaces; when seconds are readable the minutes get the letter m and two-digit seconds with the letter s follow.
13h31
